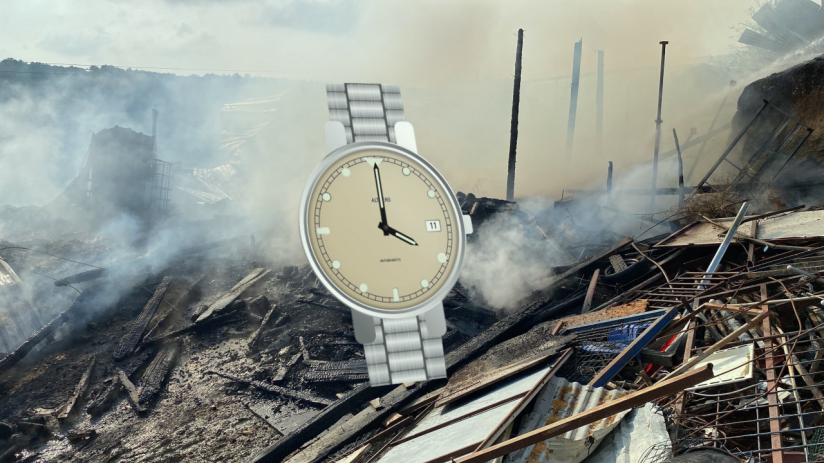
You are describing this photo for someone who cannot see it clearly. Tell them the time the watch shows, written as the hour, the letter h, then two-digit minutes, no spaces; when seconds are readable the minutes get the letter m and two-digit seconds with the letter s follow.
4h00
